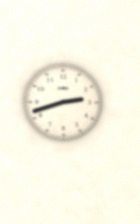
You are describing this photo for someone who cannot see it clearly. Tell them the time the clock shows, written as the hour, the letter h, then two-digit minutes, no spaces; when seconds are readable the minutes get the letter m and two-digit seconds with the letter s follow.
2h42
